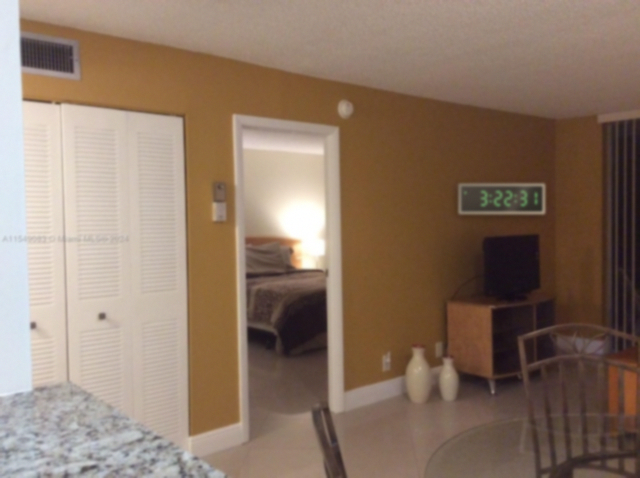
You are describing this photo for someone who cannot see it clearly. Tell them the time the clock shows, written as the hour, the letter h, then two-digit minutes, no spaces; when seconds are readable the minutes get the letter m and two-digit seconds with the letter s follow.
3h22m31s
